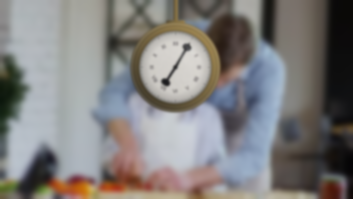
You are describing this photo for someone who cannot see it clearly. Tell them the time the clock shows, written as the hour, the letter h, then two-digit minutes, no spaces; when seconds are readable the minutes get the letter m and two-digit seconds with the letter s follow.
7h05
